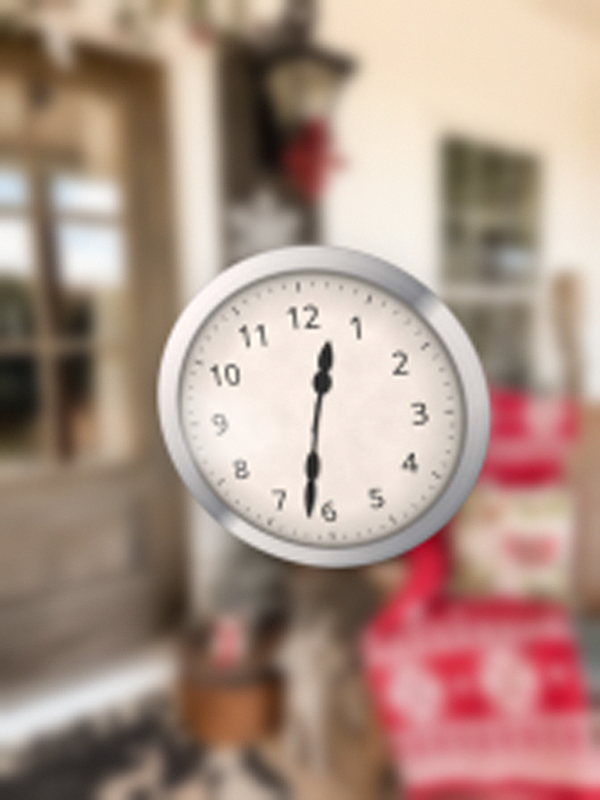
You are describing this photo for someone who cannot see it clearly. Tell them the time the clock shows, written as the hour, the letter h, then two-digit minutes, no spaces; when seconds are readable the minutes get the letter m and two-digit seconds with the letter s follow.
12h32
